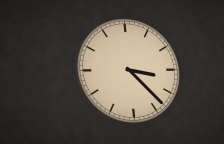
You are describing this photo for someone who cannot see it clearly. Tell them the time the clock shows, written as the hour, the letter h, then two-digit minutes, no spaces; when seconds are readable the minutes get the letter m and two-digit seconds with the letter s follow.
3h23
